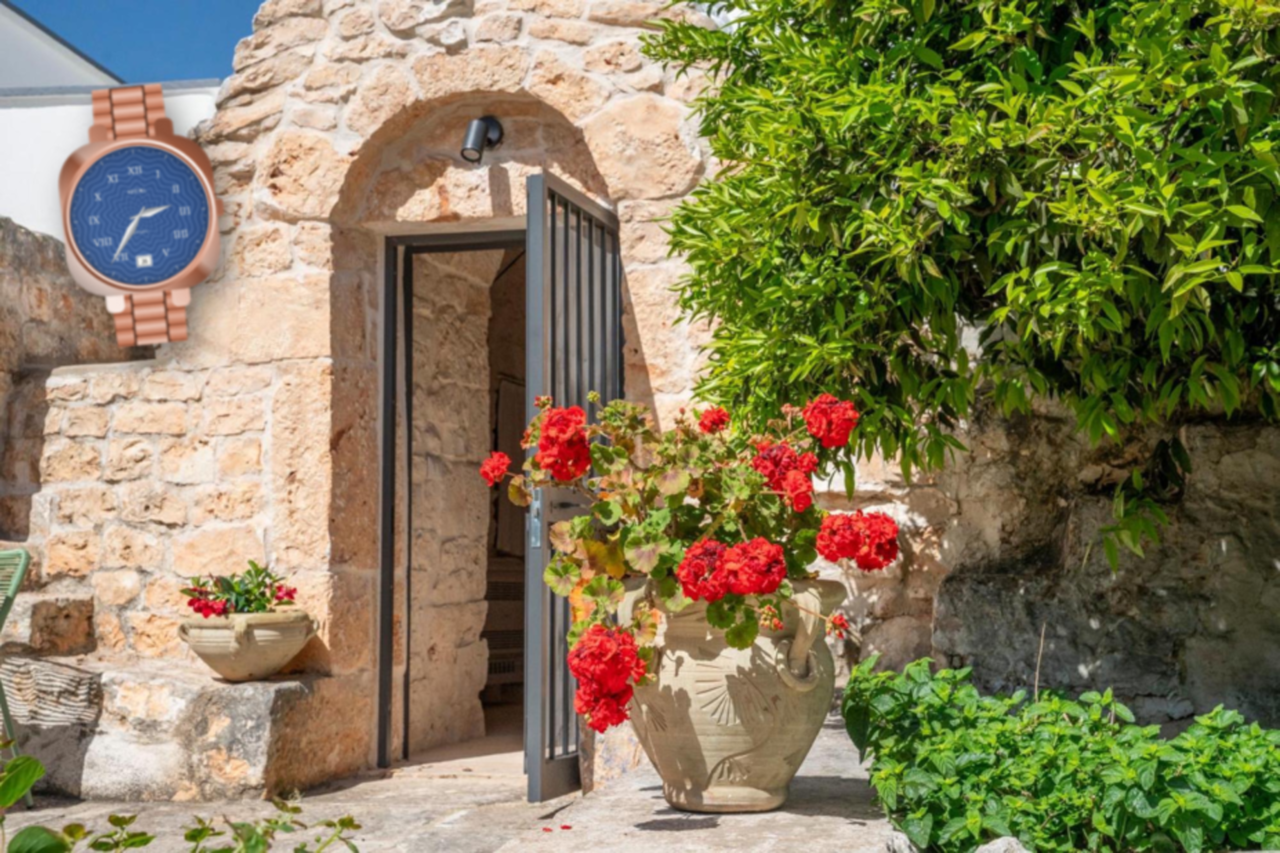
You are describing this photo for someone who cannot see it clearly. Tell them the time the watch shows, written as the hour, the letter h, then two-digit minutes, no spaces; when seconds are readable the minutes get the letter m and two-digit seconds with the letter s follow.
2h36
